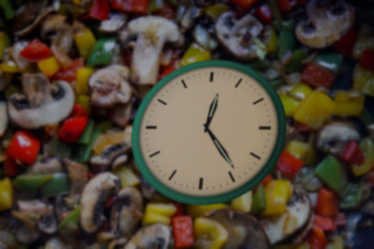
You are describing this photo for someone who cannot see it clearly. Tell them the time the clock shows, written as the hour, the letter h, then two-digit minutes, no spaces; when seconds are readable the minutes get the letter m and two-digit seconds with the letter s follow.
12h24
